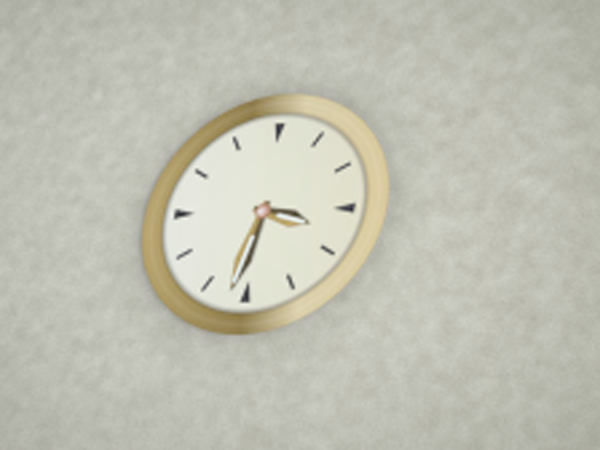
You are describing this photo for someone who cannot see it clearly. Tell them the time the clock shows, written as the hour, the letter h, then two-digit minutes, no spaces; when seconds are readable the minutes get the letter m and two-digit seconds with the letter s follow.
3h32
